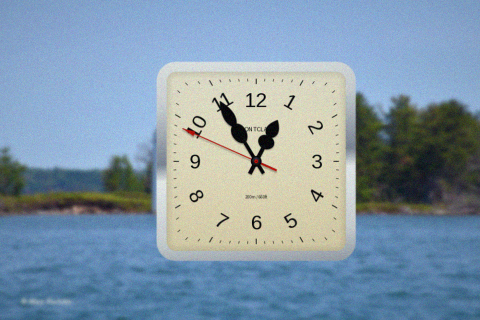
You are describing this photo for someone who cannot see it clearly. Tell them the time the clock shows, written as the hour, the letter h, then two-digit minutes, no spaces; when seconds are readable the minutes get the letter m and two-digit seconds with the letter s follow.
12h54m49s
